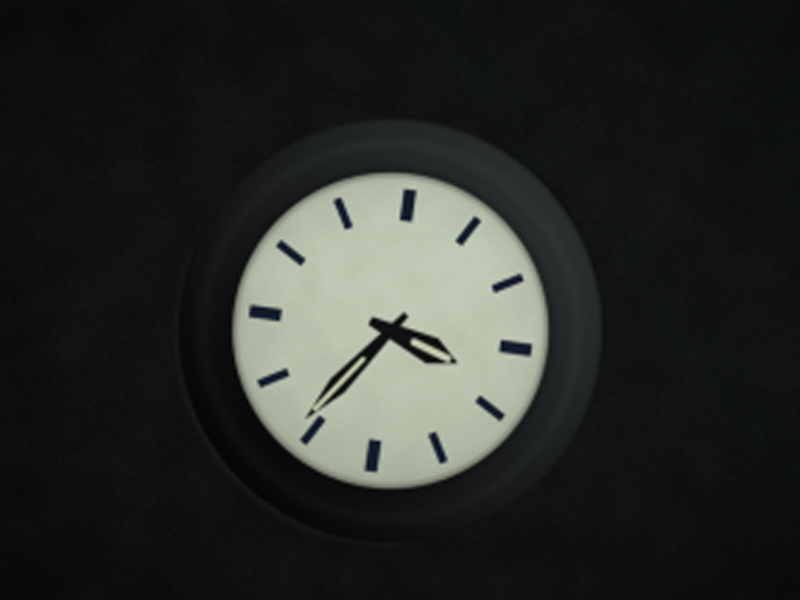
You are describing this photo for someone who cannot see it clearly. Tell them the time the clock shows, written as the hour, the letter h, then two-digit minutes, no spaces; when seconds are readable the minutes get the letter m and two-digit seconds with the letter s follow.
3h36
